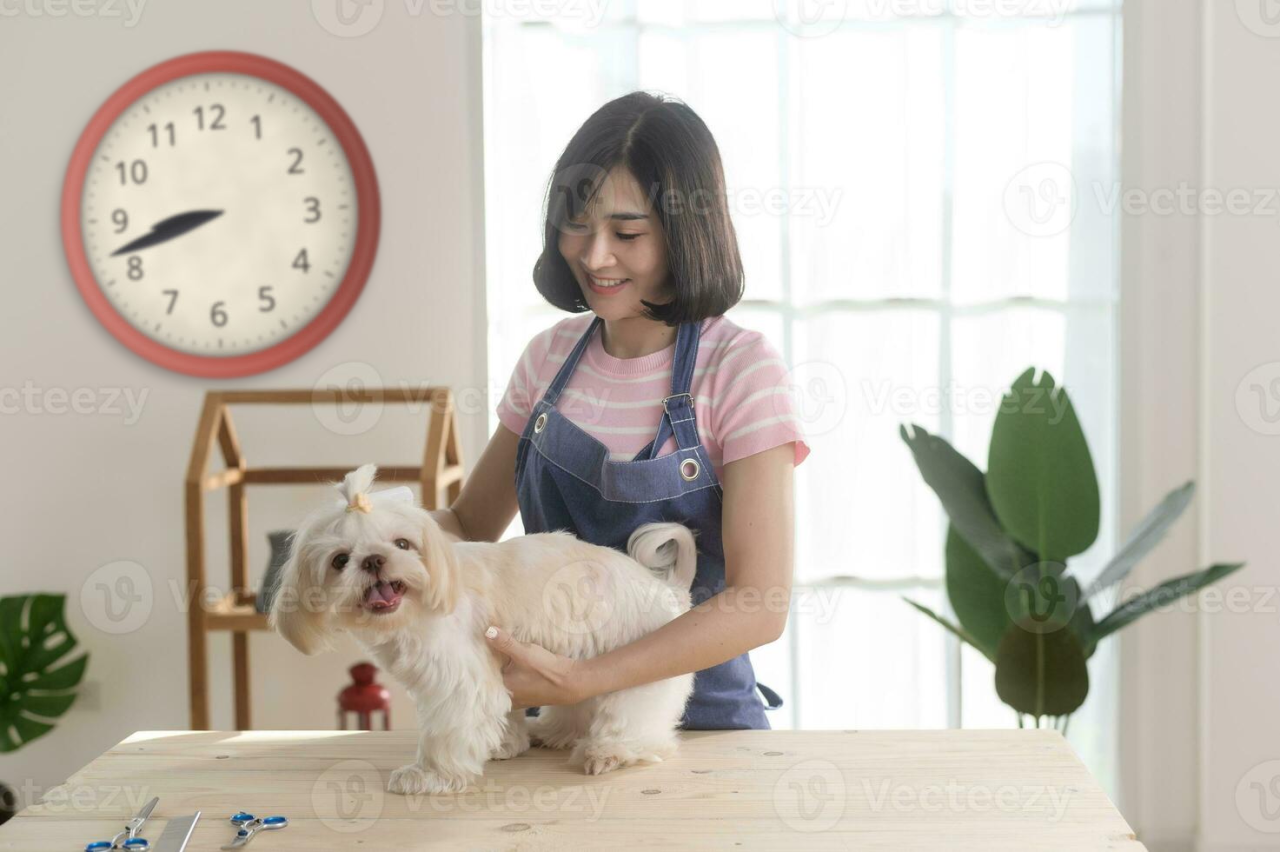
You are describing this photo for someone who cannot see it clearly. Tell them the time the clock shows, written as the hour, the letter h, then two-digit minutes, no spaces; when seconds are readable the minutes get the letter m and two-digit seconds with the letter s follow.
8h42
